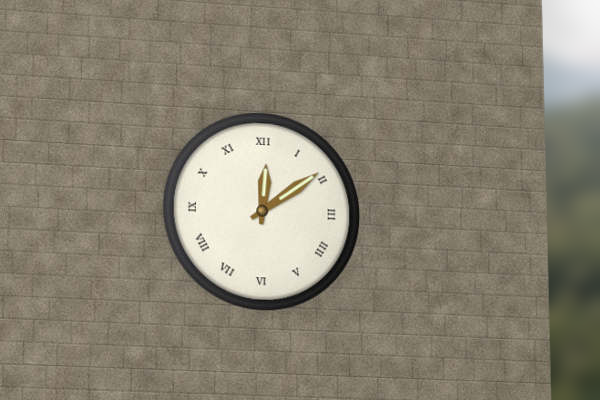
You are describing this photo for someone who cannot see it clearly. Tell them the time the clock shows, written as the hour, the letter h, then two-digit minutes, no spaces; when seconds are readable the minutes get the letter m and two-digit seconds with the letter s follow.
12h09
